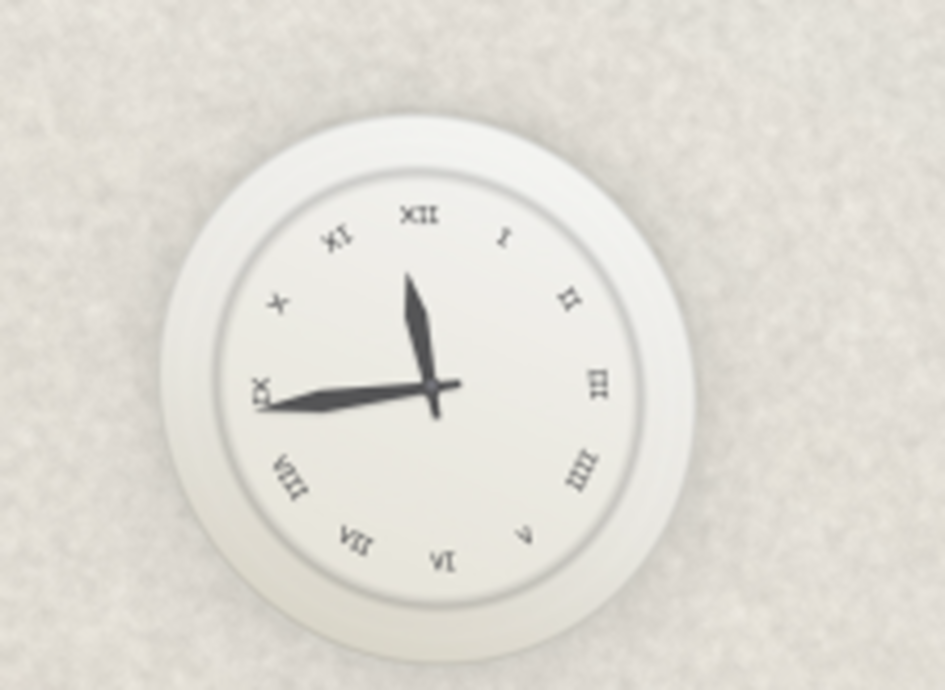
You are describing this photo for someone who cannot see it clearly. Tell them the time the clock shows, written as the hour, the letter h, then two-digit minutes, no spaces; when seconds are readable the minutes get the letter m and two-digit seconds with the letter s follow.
11h44
